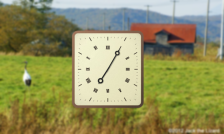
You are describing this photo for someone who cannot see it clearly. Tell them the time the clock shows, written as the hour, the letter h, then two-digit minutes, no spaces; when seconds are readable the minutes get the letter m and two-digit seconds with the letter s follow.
7h05
